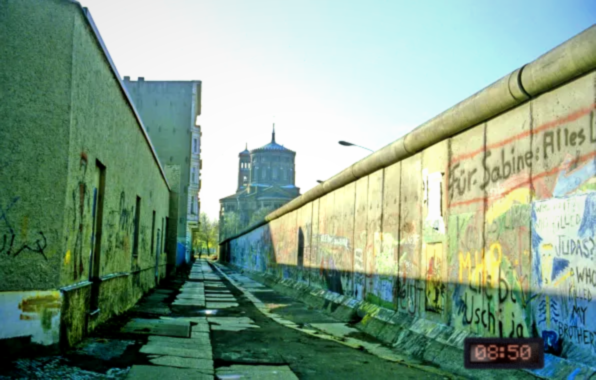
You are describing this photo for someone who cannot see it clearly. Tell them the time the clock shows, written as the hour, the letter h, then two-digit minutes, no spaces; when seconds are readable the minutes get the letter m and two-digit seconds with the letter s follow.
8h50
